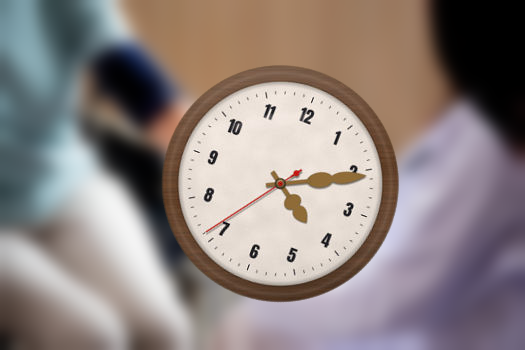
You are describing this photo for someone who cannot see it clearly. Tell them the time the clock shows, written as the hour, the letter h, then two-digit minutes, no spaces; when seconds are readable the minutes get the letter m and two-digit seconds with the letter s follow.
4h10m36s
